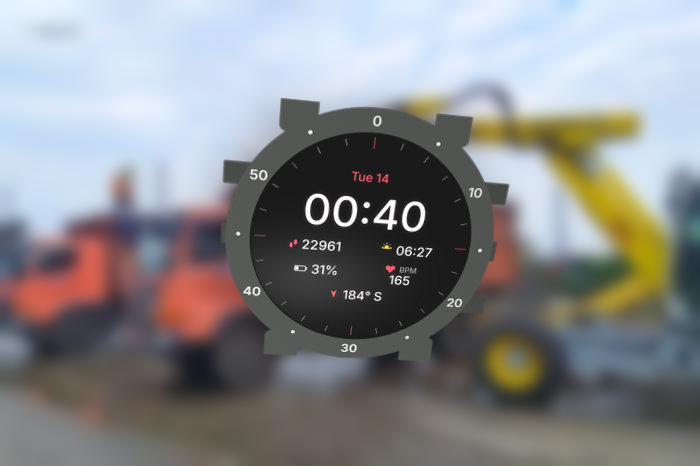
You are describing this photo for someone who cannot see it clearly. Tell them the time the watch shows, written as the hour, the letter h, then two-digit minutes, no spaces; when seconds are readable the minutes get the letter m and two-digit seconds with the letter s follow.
0h40
